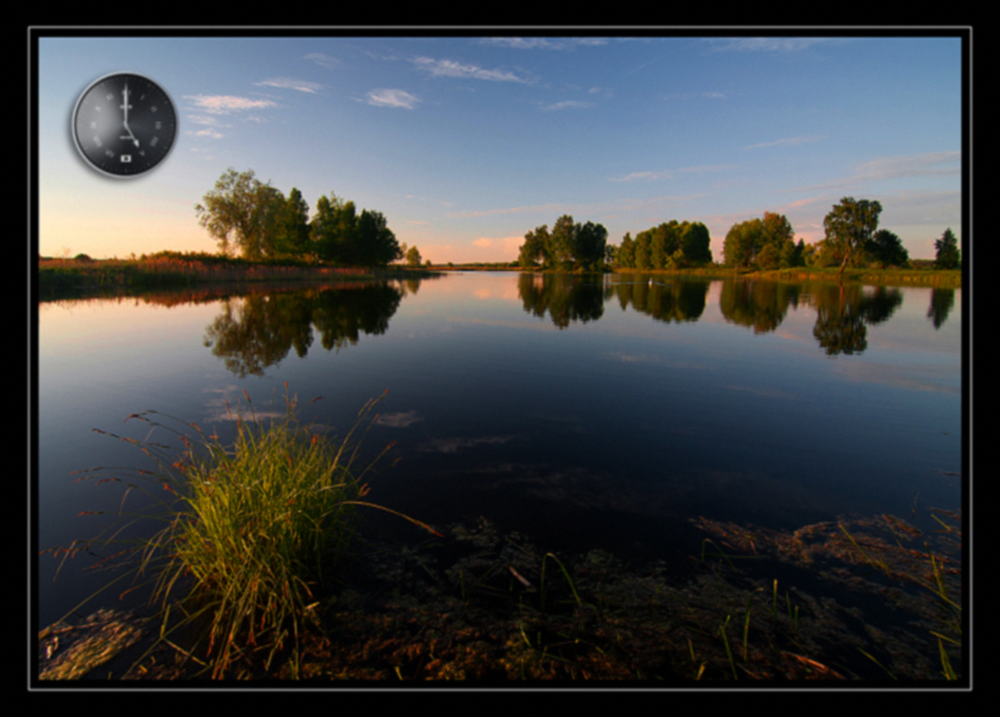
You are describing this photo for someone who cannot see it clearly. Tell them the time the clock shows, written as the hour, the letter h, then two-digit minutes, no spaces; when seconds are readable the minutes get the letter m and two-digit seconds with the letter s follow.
5h00
